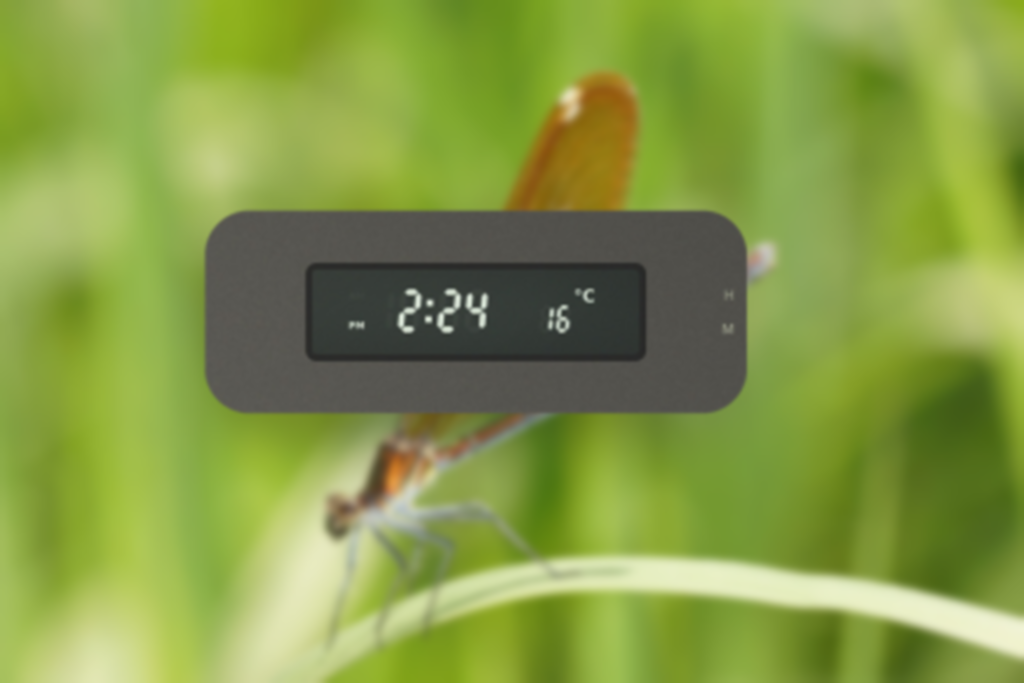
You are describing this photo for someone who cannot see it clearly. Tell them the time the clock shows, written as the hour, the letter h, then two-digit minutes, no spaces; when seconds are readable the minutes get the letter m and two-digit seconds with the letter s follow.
2h24
